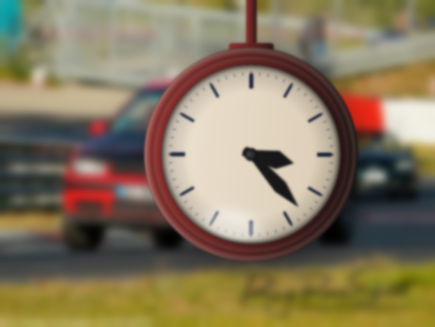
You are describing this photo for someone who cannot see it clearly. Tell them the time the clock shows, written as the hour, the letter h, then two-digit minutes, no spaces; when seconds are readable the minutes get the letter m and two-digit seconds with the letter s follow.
3h23
